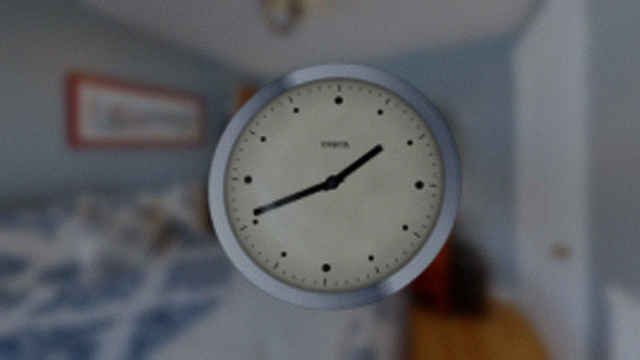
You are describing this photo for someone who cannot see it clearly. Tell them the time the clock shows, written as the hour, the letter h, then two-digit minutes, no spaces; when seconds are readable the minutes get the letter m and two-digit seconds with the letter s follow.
1h41
